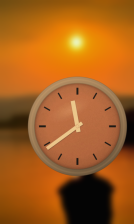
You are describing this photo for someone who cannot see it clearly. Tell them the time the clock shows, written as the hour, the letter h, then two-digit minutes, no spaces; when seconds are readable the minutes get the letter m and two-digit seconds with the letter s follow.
11h39
